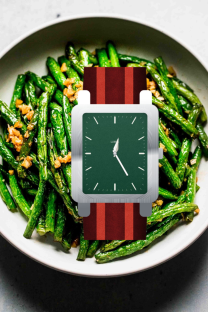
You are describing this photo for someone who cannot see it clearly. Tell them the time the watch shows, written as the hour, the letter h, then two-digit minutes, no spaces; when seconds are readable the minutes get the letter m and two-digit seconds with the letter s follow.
12h25
